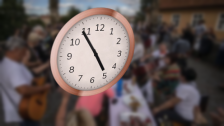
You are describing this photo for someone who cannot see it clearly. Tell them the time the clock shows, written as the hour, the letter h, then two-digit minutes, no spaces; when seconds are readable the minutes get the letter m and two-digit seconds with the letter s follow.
4h54
